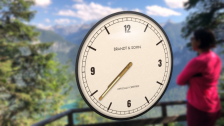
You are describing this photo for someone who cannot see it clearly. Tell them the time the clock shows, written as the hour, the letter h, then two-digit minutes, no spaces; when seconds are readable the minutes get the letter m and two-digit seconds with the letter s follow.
7h38
